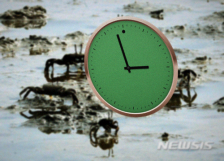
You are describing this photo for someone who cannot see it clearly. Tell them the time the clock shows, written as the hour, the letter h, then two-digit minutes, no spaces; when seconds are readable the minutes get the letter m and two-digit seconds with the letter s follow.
2h58
